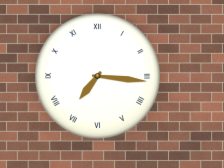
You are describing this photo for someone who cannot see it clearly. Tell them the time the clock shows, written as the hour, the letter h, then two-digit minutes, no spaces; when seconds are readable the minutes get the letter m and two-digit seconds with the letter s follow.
7h16
